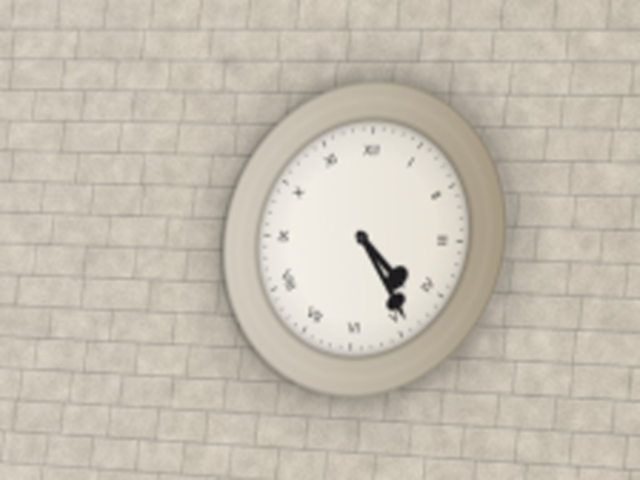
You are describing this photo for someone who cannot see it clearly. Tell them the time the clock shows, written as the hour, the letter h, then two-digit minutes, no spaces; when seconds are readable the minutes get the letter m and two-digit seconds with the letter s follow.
4h24
